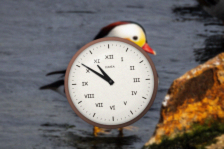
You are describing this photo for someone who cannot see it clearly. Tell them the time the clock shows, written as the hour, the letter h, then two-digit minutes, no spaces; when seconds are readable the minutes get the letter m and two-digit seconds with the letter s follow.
10h51
